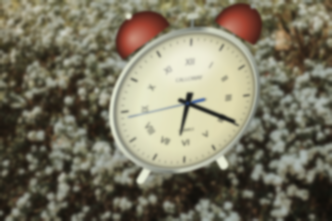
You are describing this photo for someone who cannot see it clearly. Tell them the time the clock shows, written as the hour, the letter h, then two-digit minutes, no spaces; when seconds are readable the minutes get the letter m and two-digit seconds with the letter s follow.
6h19m44s
